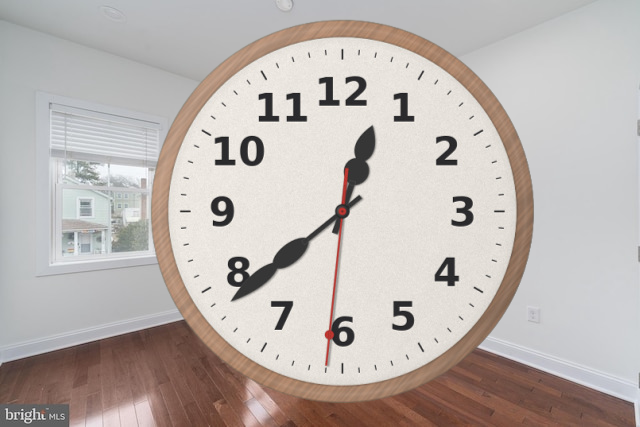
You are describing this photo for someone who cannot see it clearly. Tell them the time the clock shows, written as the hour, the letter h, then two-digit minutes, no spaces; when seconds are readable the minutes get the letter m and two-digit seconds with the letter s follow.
12h38m31s
